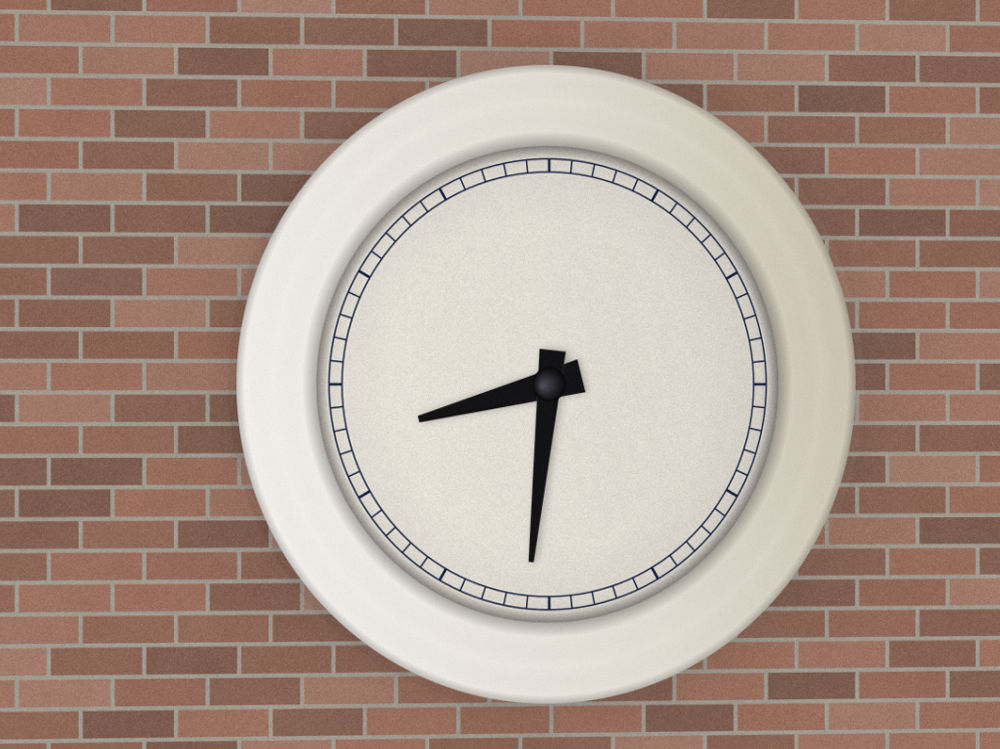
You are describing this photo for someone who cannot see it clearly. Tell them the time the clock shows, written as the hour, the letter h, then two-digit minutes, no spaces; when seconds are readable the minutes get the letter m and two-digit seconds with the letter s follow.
8h31
